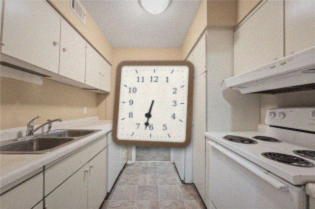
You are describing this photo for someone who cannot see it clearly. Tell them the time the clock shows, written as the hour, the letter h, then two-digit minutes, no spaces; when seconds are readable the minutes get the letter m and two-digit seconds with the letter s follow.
6h32
